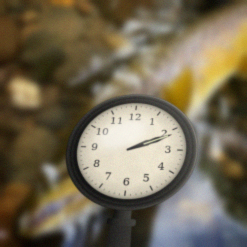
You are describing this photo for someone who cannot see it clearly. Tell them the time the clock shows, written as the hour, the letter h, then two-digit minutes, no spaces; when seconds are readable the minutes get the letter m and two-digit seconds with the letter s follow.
2h11
